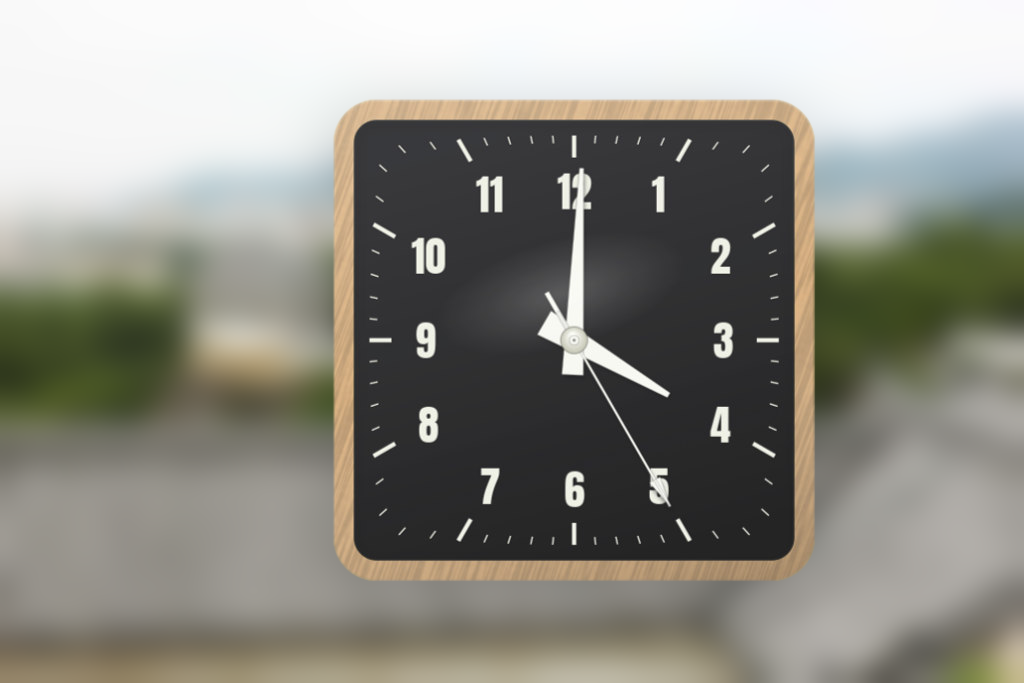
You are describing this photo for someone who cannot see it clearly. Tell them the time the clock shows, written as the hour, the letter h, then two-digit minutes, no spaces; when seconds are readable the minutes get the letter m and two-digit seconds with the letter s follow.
4h00m25s
